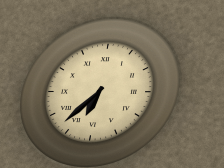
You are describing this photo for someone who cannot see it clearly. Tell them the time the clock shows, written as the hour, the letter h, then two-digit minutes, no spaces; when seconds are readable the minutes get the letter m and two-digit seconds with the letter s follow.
6h37
